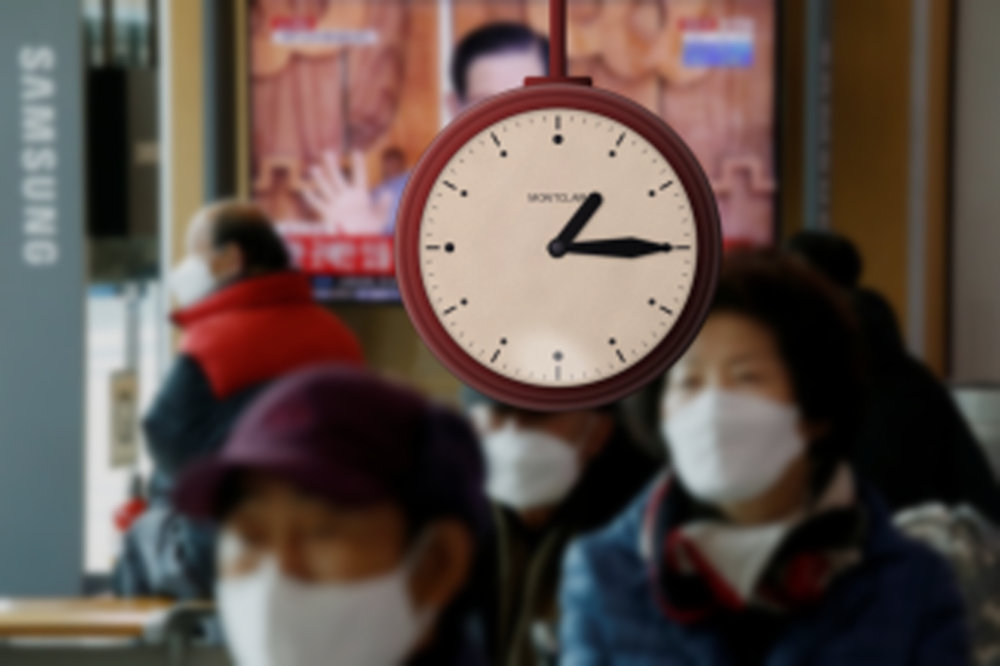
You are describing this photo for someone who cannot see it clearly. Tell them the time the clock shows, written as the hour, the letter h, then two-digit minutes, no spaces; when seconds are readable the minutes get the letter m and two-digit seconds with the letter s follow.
1h15
